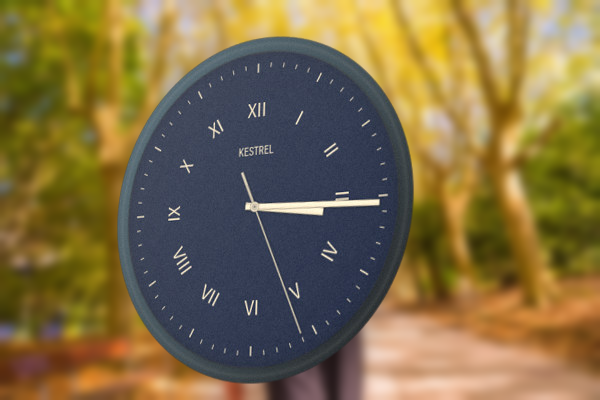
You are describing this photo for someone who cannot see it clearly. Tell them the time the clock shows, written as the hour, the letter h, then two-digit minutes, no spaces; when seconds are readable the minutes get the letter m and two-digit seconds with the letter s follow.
3h15m26s
